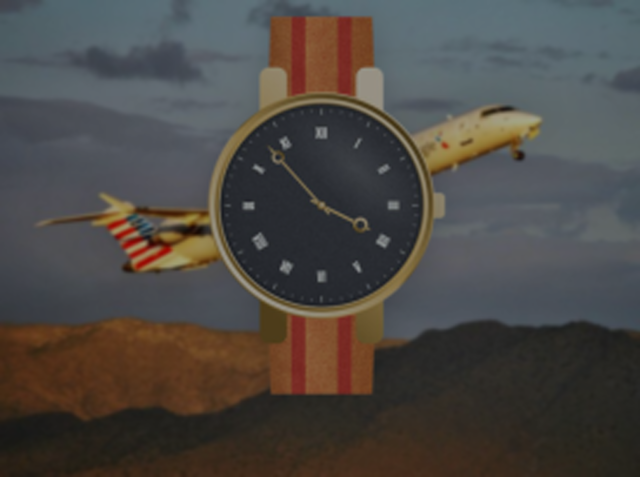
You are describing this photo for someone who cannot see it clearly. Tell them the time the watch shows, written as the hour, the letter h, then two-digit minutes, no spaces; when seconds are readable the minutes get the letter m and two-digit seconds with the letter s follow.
3h53
